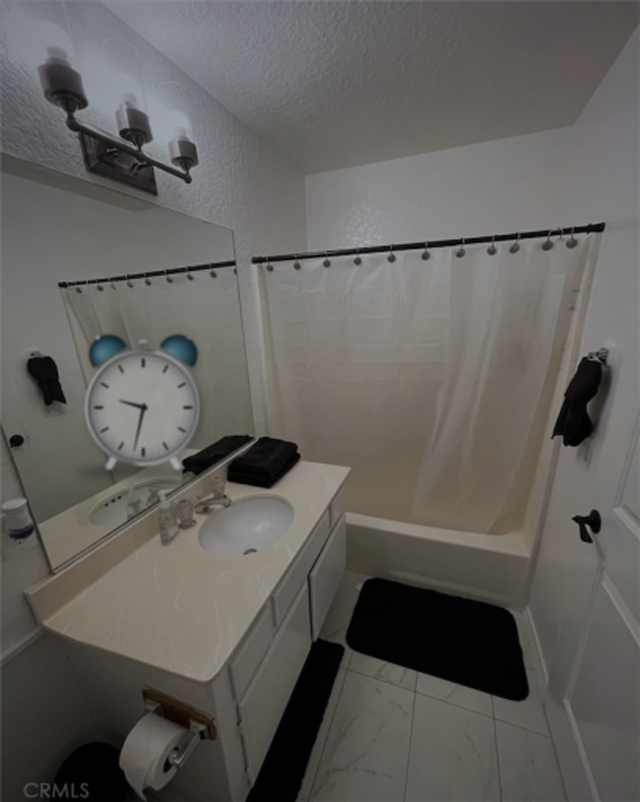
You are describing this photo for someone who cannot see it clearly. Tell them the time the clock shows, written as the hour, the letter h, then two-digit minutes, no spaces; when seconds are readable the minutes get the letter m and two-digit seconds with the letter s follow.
9h32
